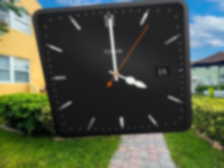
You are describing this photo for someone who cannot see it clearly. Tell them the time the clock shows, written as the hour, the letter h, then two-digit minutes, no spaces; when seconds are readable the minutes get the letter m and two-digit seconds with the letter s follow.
4h00m06s
